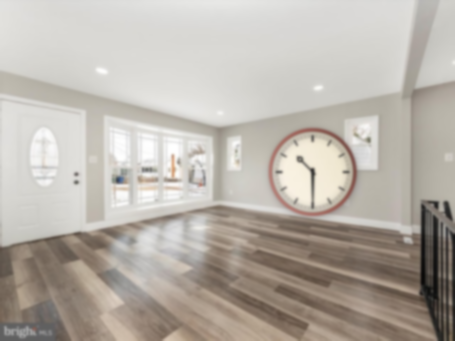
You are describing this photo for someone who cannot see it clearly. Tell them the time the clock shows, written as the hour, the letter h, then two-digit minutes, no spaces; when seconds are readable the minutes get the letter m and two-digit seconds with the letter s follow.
10h30
